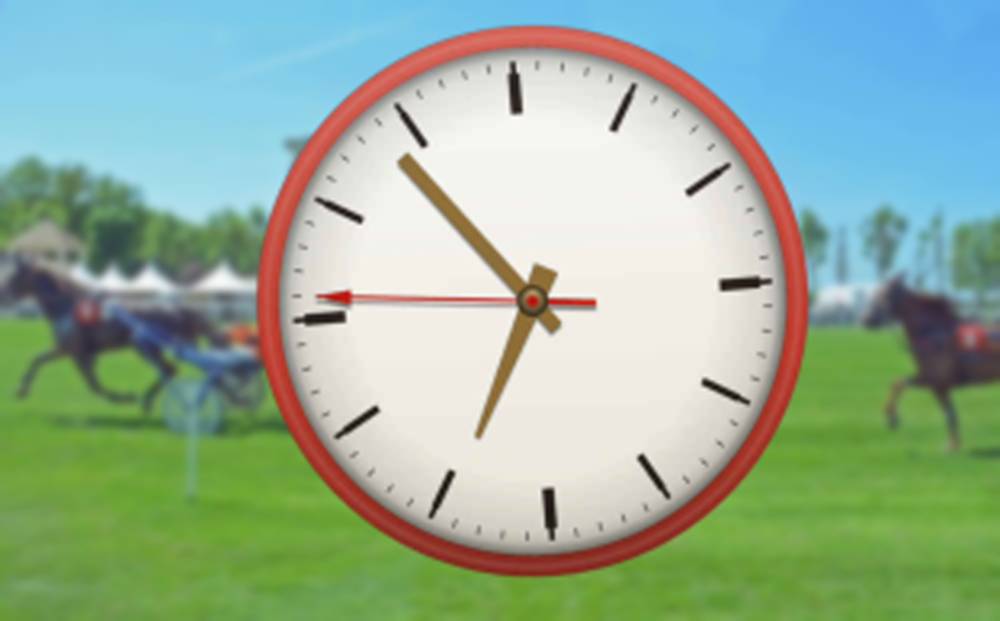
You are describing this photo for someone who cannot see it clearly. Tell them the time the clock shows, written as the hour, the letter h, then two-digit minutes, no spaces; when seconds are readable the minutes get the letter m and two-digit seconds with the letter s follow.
6h53m46s
